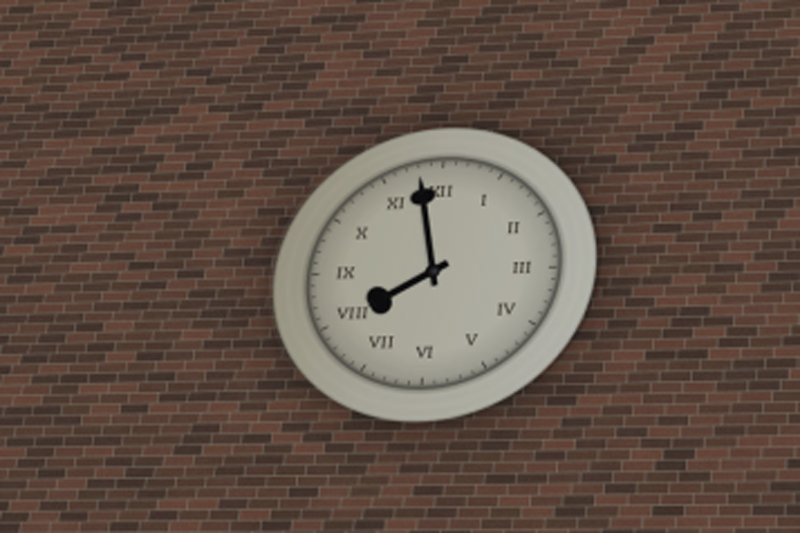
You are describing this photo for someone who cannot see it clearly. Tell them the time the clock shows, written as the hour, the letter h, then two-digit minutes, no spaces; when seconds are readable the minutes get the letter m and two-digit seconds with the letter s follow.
7h58
